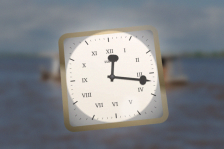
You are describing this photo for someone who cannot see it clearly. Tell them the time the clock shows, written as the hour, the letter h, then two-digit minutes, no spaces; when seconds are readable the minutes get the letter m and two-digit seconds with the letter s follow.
12h17
